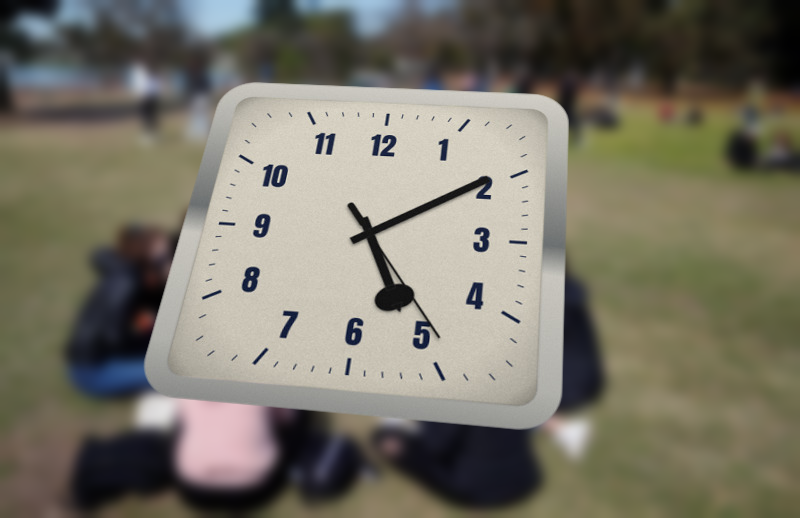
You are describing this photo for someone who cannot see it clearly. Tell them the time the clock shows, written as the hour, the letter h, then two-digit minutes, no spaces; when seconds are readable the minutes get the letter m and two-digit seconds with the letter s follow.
5h09m24s
